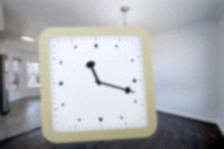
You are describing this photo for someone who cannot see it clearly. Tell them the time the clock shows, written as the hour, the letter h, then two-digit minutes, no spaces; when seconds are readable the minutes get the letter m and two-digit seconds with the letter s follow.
11h18
